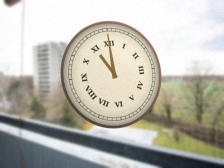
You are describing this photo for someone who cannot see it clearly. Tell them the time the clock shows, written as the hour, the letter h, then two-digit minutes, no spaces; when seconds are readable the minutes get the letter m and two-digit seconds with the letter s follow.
11h00
